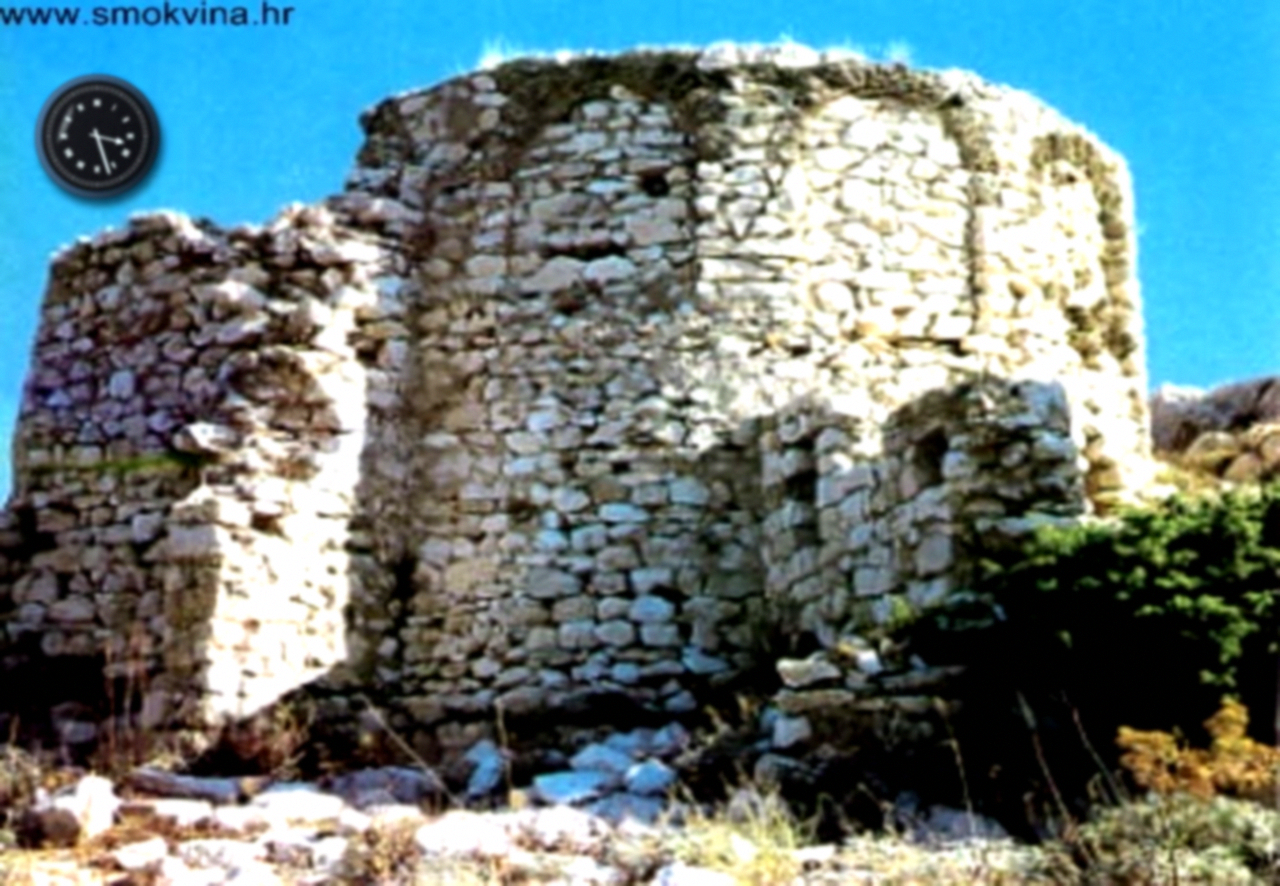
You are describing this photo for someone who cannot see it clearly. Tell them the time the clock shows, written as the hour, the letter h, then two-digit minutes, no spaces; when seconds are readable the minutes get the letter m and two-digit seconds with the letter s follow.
3h27
